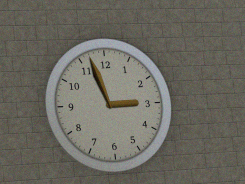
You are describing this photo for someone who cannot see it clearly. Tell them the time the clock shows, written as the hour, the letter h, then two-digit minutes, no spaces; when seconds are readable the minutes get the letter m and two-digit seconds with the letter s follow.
2h57
